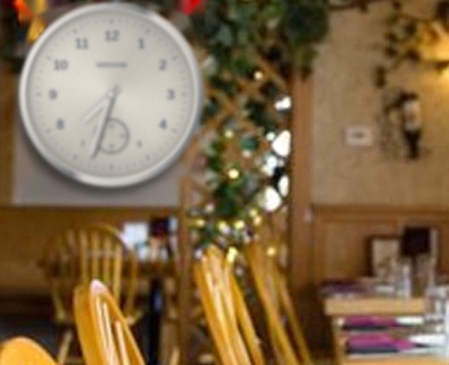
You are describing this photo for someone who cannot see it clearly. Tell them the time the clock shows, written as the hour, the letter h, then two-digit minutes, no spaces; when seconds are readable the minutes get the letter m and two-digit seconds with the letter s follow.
7h33
